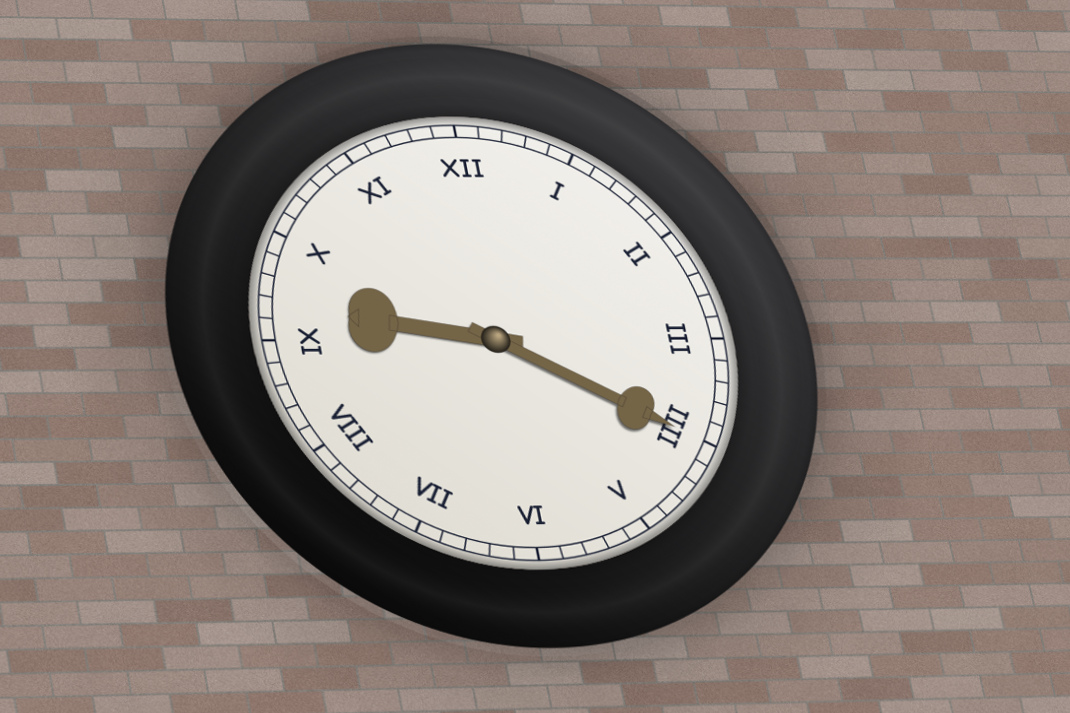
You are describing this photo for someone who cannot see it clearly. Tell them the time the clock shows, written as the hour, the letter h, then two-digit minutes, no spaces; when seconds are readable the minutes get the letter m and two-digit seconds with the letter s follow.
9h20
